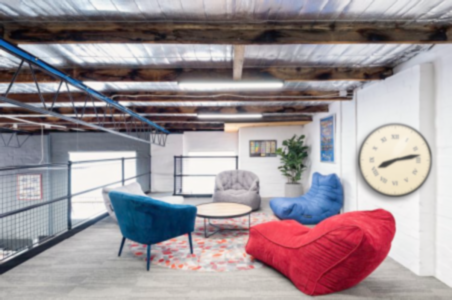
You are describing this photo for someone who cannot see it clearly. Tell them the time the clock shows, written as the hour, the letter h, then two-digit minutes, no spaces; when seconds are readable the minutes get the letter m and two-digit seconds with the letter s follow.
8h13
